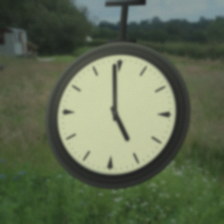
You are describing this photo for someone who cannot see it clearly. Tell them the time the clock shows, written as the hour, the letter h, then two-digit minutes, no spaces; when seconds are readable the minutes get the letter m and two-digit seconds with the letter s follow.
4h59
